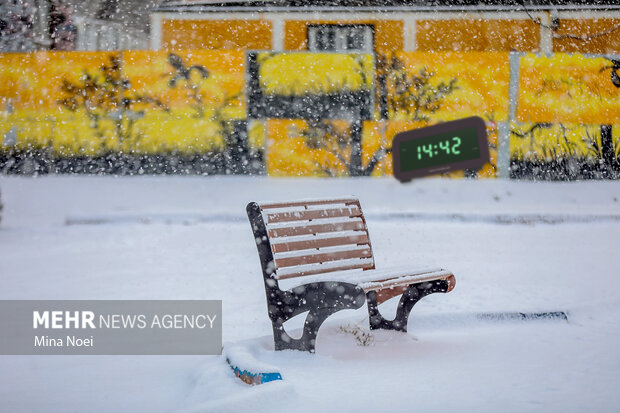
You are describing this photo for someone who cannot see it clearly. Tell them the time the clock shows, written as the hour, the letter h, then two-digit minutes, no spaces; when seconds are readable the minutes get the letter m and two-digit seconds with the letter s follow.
14h42
